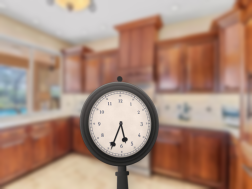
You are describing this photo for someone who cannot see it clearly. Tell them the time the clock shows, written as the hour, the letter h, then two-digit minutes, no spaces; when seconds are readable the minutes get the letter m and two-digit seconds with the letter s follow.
5h34
